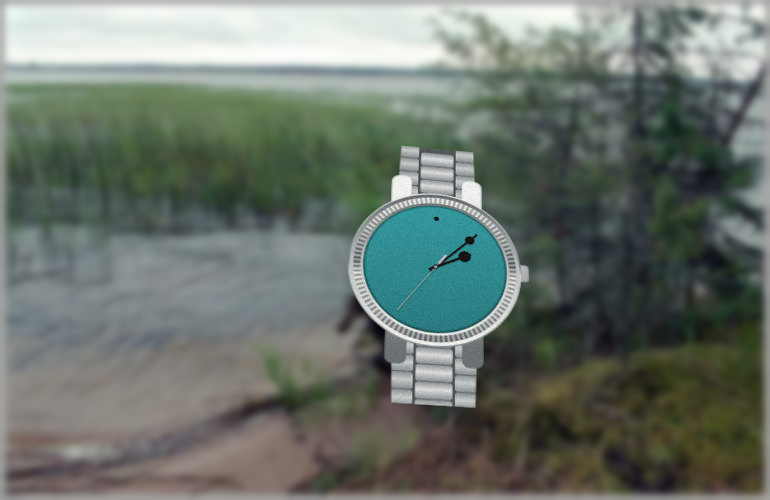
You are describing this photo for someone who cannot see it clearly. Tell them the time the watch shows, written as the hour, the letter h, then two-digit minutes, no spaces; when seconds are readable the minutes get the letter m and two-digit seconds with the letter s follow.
2h07m36s
